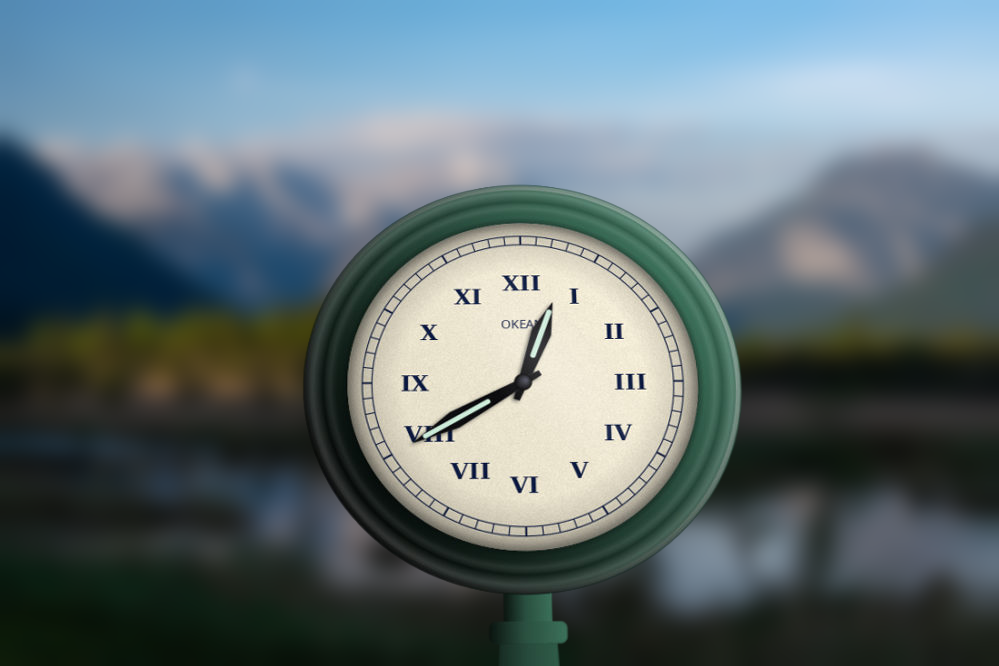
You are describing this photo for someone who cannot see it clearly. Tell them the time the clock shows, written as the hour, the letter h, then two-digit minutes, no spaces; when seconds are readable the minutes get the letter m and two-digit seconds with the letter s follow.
12h40
